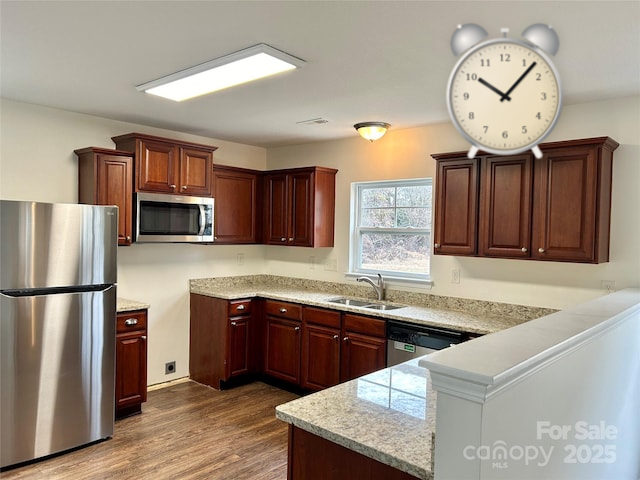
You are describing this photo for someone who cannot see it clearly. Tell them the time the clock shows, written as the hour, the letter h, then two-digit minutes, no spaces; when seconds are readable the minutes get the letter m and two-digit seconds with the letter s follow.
10h07
